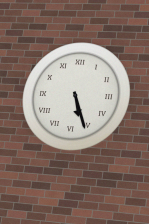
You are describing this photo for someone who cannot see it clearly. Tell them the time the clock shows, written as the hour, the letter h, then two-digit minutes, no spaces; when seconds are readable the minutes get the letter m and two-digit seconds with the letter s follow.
5h26
